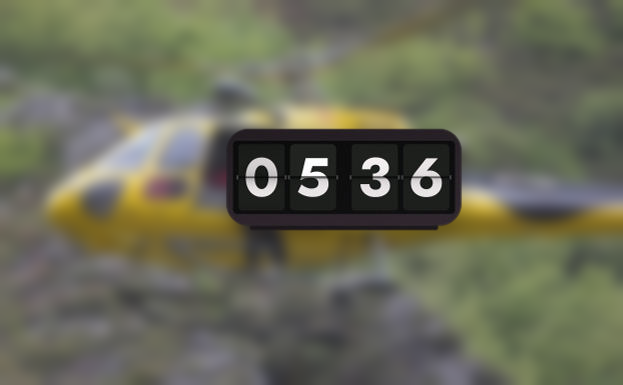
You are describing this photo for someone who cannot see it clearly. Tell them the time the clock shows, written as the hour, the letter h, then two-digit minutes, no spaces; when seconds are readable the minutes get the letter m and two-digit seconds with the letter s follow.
5h36
